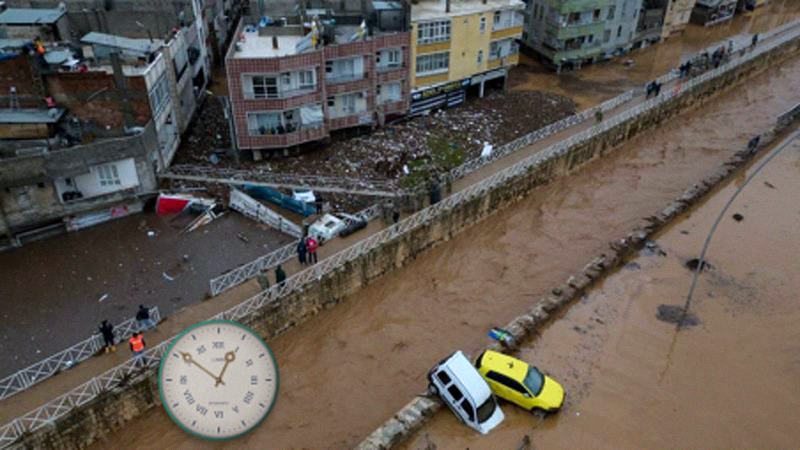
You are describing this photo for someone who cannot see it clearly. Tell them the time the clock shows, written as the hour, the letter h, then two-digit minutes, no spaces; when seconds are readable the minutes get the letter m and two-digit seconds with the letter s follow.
12h51
